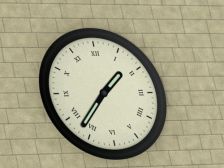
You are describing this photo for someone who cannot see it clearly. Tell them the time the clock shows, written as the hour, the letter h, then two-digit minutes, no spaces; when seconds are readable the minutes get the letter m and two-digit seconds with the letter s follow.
1h37
